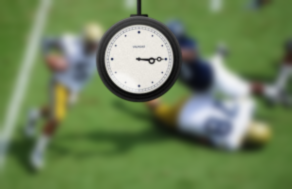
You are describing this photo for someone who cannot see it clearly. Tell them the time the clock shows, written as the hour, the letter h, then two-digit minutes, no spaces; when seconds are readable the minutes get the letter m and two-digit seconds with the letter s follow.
3h15
